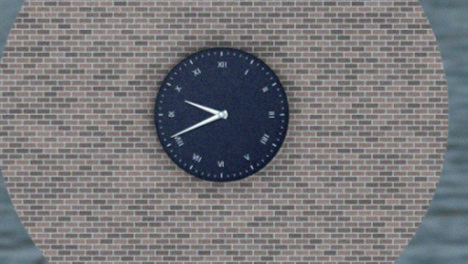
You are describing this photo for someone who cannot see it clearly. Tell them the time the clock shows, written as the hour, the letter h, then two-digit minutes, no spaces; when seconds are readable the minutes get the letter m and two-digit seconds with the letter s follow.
9h41
